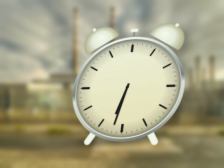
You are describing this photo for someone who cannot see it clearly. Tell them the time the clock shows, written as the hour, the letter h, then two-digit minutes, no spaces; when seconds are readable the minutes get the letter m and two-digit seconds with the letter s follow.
6h32
